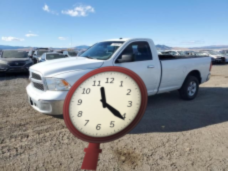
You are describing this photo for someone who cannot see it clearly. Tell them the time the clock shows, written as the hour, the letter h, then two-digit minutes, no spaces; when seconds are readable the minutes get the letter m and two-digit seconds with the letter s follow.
11h21
